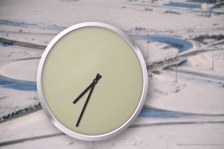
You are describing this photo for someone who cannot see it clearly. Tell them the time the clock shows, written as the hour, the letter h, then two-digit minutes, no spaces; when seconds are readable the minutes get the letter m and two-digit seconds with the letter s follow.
7h34
